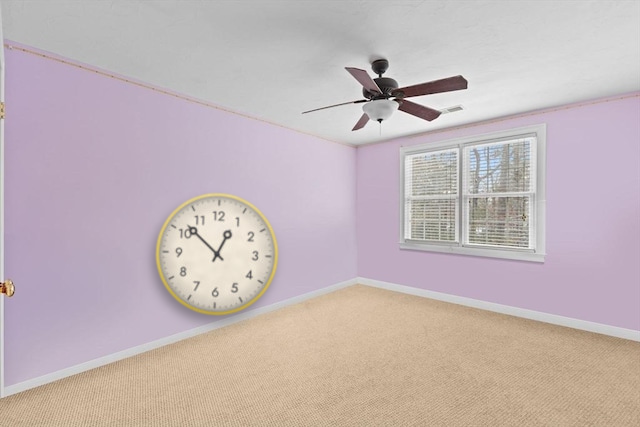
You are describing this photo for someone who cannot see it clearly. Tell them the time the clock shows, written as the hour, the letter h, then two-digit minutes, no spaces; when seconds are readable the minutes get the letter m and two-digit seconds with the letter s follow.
12h52
